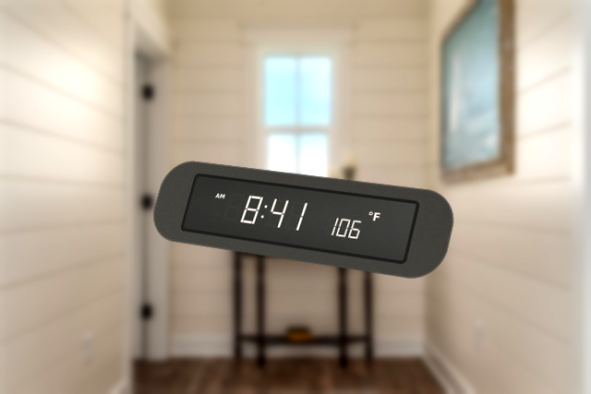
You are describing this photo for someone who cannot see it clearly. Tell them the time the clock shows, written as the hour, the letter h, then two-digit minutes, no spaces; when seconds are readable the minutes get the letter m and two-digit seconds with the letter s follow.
8h41
